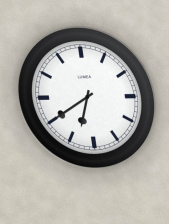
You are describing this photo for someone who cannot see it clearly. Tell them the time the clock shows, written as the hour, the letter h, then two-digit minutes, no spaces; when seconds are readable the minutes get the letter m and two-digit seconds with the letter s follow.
6h40
